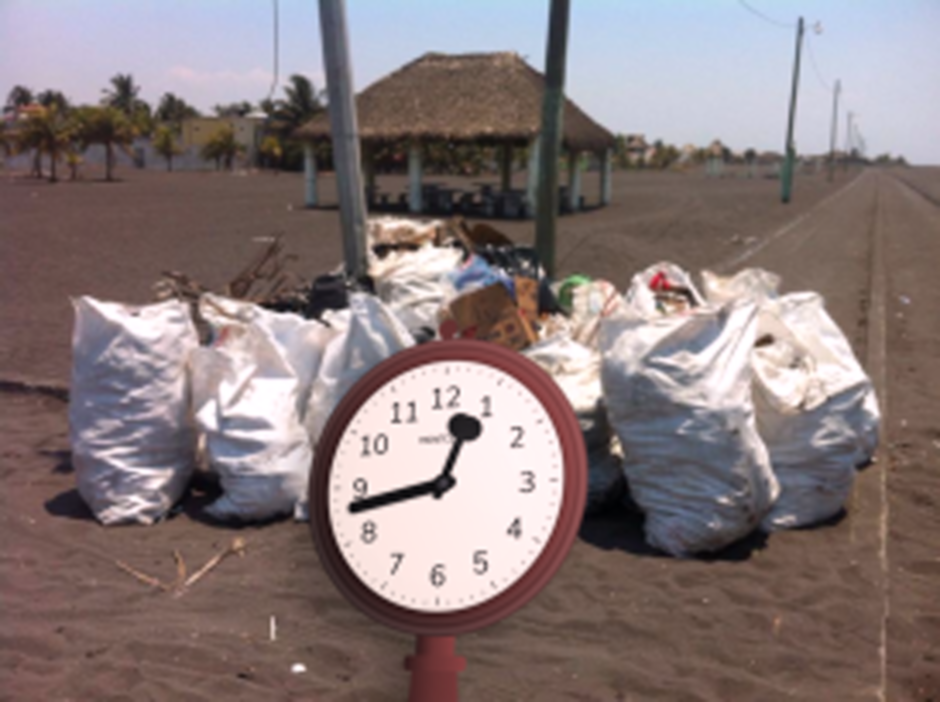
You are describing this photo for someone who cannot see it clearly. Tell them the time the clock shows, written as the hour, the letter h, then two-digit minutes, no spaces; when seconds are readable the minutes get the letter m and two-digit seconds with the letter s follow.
12h43
